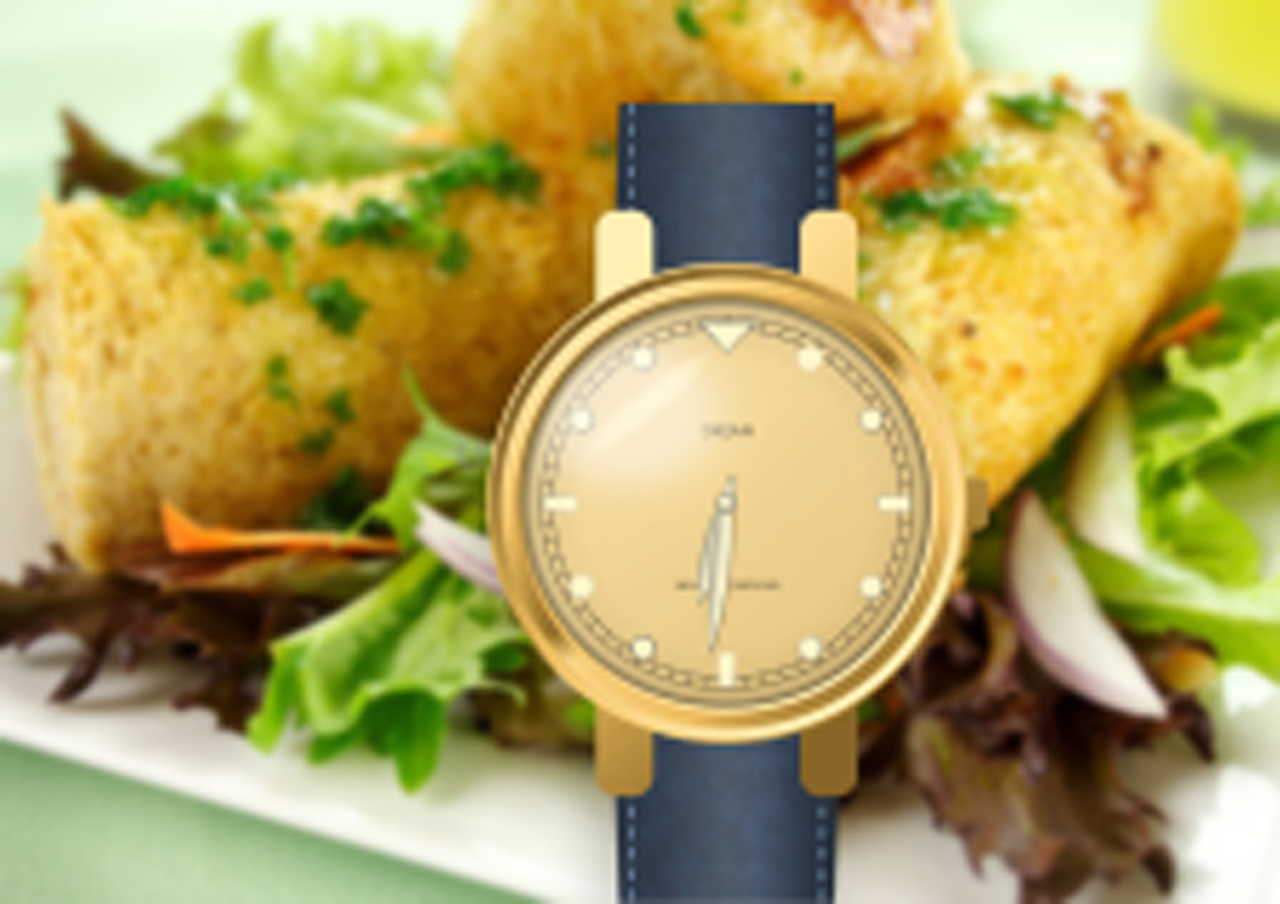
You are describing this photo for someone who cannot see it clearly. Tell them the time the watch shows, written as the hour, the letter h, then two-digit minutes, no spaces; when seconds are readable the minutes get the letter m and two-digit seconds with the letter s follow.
6h31
